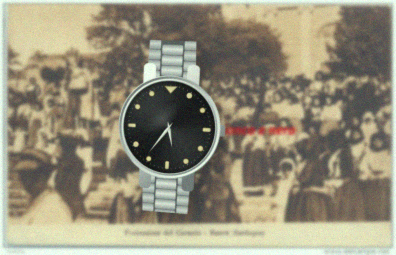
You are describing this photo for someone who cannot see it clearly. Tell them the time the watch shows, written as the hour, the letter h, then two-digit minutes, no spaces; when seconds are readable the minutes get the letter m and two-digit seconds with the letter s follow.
5h36
